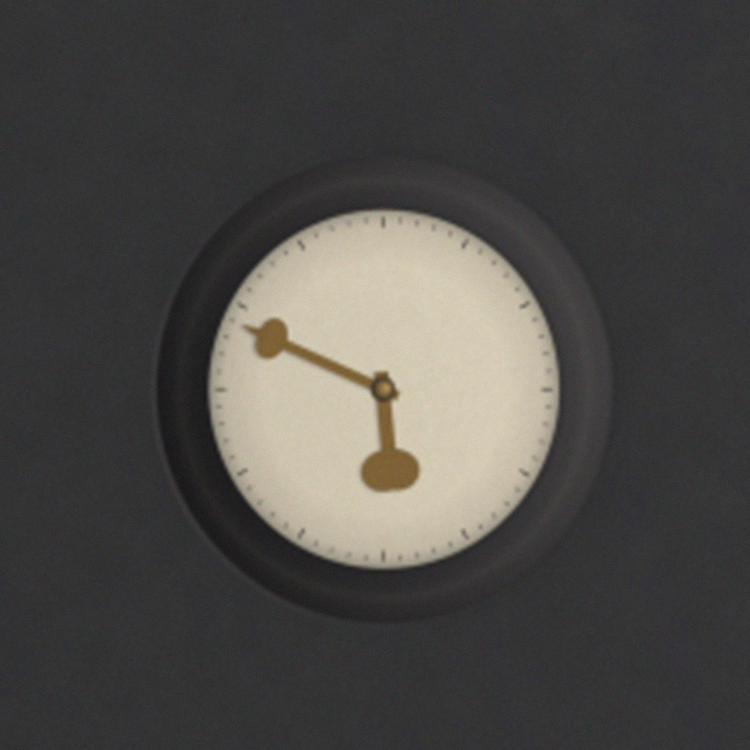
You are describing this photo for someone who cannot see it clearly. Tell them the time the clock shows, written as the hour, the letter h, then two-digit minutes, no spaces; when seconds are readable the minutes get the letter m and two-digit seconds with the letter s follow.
5h49
